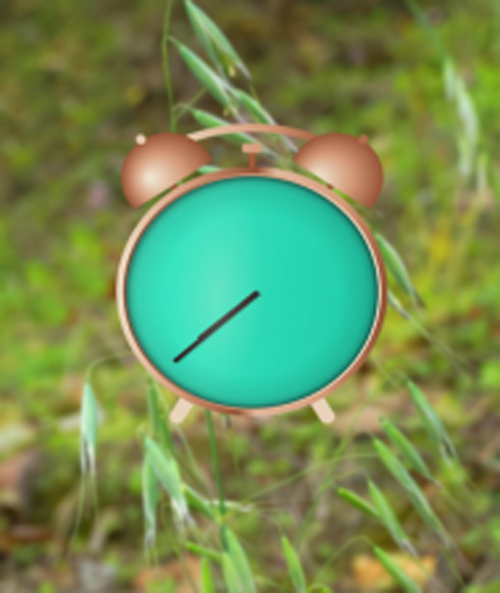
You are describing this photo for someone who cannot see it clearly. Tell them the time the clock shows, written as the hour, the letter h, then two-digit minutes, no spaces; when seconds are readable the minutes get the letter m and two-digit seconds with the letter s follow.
7h38
